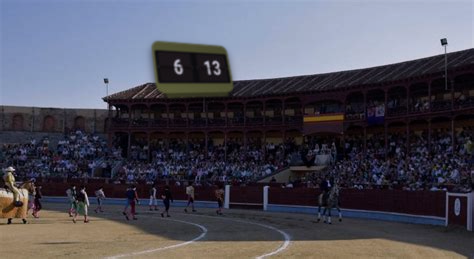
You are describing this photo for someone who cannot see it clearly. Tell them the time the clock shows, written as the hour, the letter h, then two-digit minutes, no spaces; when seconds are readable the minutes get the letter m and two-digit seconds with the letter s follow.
6h13
